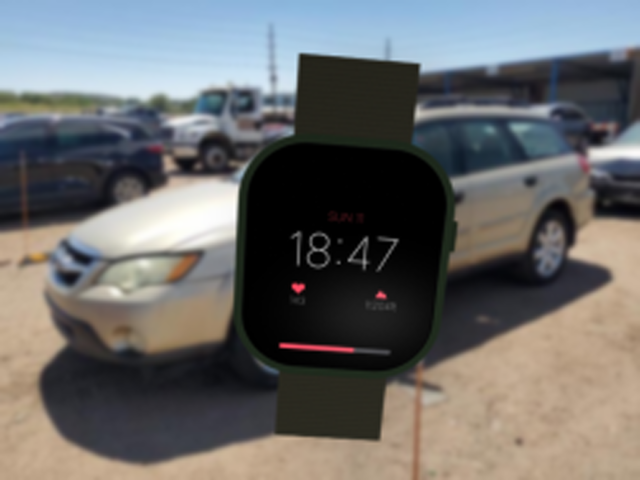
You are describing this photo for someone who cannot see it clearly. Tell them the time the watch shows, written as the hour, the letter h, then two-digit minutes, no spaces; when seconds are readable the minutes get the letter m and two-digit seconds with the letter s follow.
18h47
